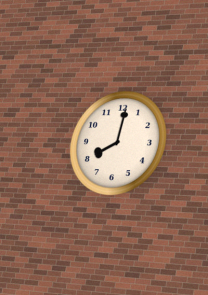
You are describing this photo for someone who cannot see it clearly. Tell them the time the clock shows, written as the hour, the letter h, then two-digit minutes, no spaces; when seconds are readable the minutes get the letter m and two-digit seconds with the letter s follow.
8h01
